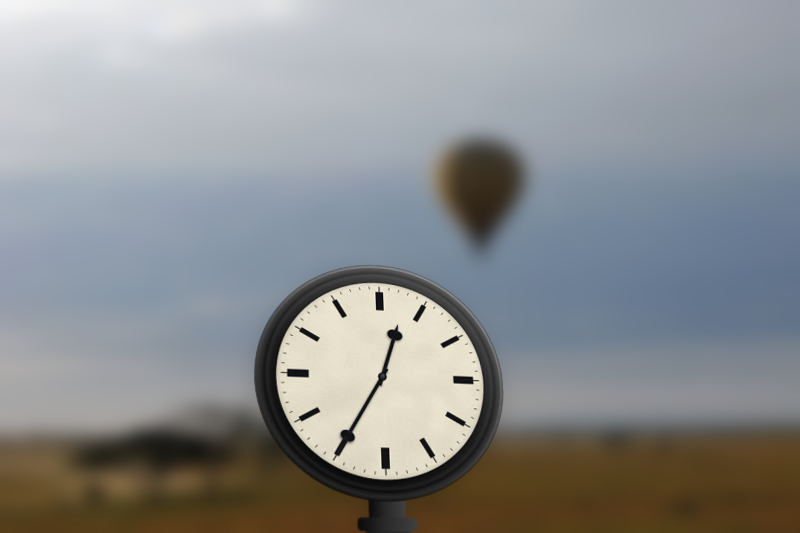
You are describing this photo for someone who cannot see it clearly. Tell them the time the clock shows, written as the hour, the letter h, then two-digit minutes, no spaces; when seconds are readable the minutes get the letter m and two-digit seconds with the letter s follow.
12h35
